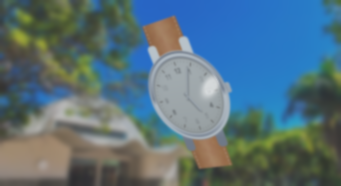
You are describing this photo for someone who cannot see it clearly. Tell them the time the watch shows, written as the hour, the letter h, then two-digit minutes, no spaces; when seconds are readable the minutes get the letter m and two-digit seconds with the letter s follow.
5h04
